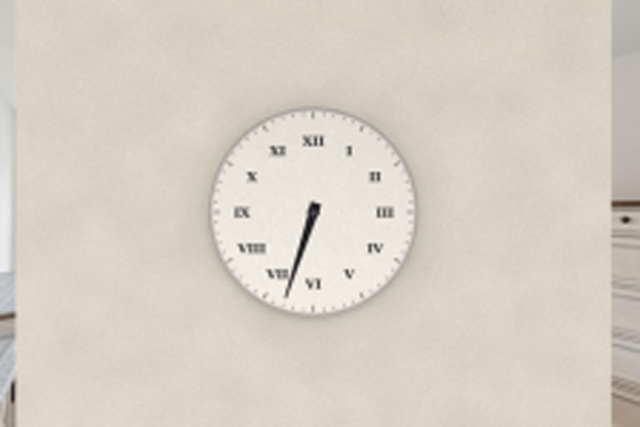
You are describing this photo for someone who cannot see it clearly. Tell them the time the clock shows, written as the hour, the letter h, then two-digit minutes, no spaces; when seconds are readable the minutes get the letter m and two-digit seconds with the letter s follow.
6h33
